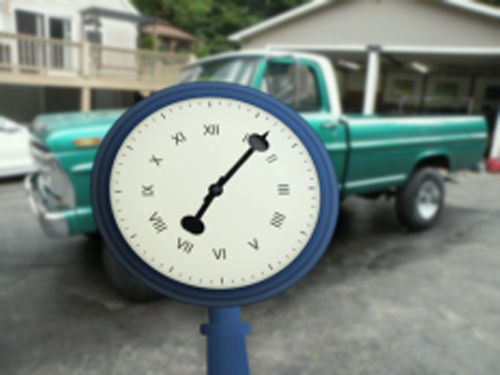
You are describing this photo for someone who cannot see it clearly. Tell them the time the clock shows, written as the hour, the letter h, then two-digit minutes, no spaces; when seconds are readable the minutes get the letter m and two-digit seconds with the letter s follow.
7h07
